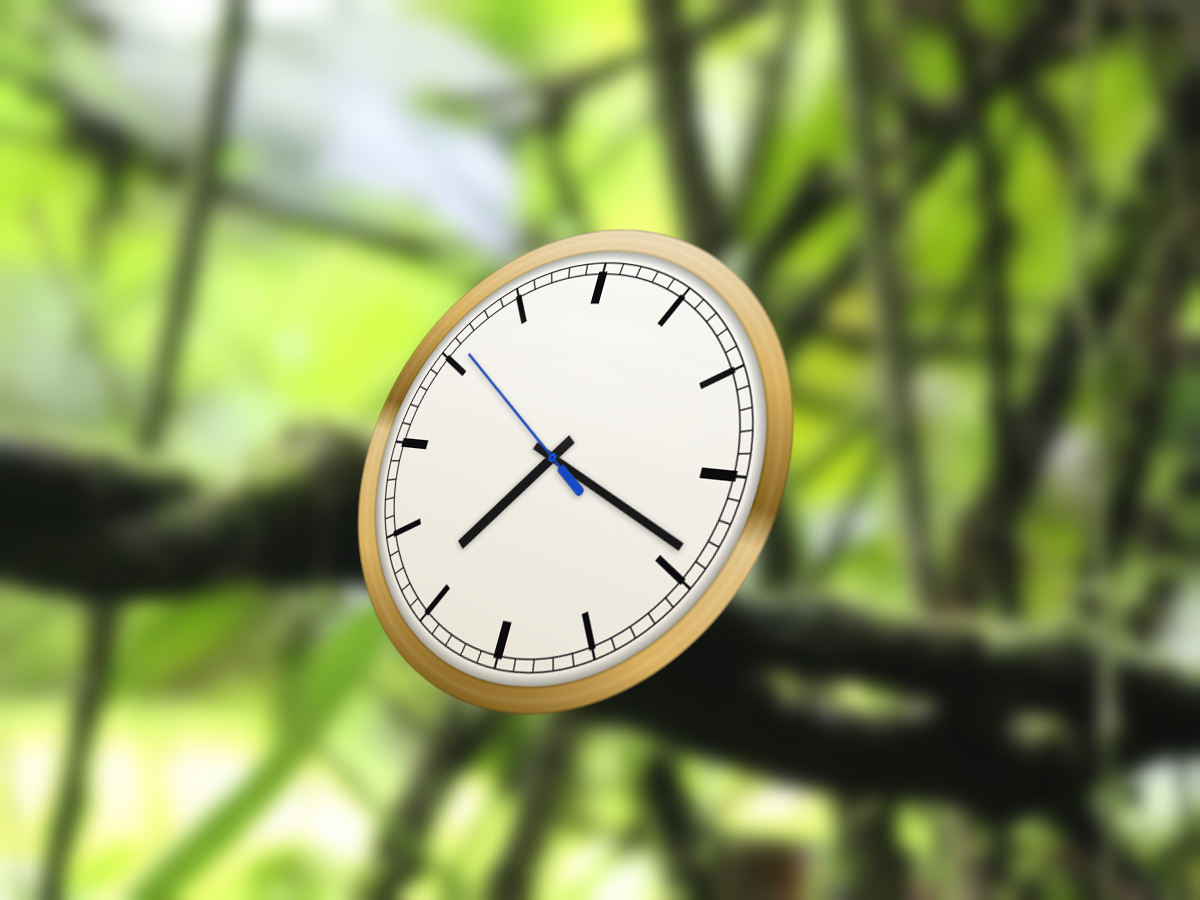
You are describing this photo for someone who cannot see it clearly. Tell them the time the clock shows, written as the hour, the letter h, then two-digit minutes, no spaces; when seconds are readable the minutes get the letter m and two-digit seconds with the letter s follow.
7h18m51s
